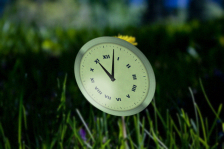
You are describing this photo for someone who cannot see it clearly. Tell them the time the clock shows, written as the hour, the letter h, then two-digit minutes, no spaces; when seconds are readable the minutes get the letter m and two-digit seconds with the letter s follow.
11h03
